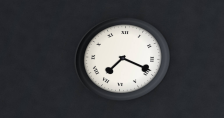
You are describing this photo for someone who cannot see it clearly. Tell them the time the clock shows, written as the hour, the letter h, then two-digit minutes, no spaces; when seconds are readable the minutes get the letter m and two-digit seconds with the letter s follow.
7h19
